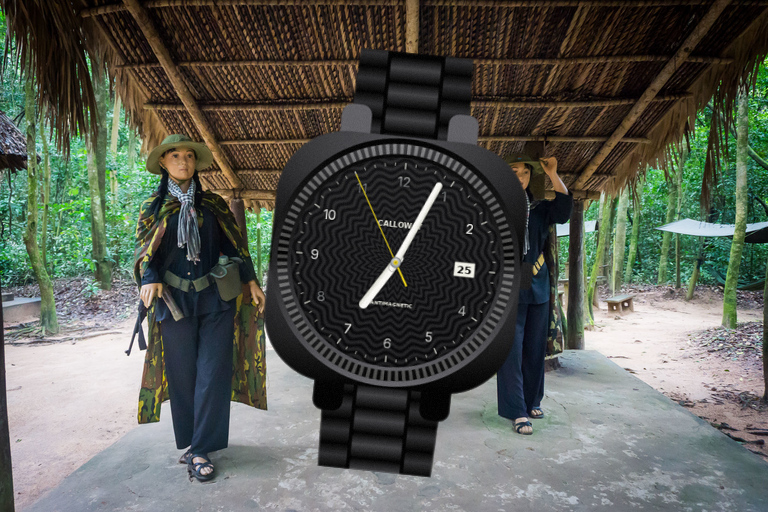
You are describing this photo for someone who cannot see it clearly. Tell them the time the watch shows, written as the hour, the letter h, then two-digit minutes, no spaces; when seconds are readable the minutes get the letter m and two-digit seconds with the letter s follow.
7h03m55s
